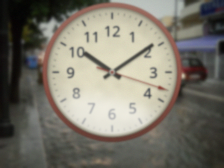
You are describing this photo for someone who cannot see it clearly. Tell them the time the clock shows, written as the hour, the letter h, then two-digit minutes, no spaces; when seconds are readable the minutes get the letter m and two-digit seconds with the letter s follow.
10h09m18s
